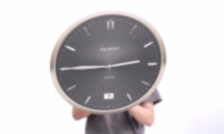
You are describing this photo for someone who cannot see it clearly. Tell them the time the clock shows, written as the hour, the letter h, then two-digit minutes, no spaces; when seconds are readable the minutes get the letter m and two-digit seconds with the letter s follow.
2h45
